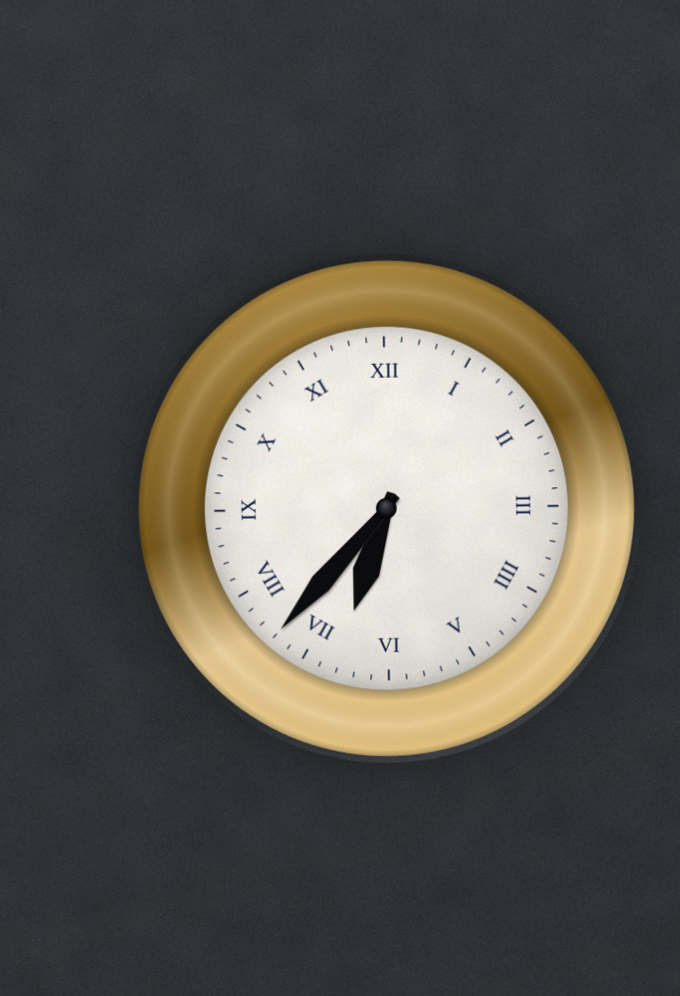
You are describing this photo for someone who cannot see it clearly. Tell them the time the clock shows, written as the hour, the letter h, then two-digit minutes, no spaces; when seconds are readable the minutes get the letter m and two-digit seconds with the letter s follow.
6h37
